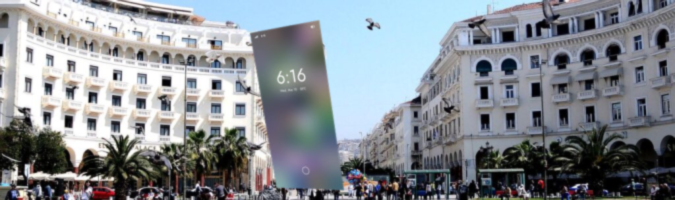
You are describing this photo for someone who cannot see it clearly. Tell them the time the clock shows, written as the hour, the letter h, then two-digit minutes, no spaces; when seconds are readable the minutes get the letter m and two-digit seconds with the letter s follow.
6h16
